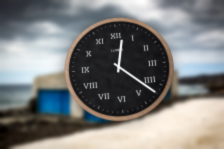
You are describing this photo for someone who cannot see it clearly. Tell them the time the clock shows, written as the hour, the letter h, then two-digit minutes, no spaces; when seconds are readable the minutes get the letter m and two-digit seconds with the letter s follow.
12h22
